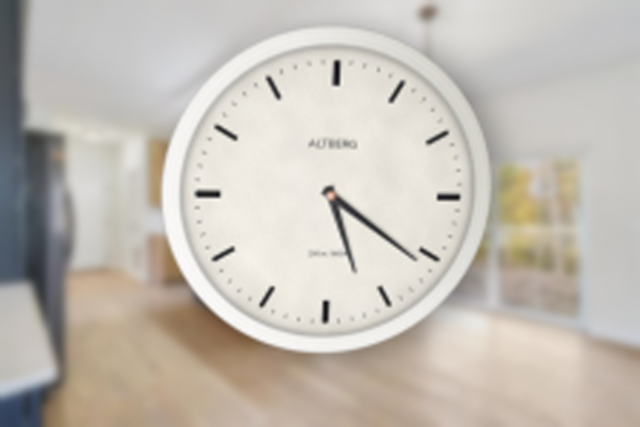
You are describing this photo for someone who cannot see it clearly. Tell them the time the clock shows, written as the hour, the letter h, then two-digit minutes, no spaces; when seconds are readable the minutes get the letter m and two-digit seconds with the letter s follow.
5h21
